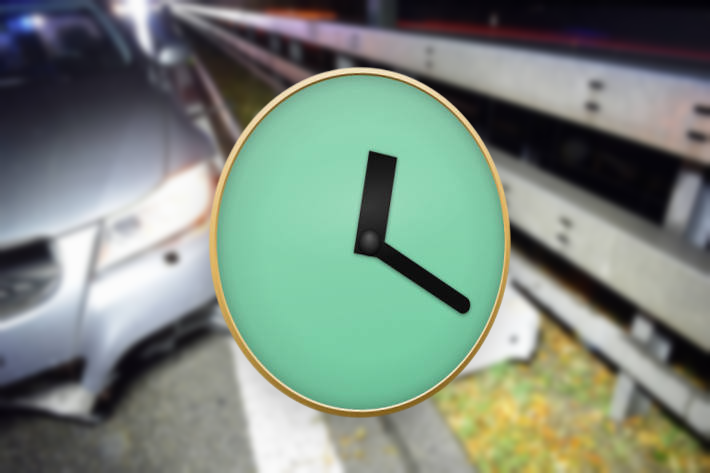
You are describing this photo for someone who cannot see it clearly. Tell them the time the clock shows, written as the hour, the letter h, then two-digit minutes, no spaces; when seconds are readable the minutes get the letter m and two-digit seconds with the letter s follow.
12h20
